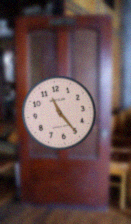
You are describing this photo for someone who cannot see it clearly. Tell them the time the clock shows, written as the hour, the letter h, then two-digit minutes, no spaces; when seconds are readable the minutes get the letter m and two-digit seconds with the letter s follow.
11h25
